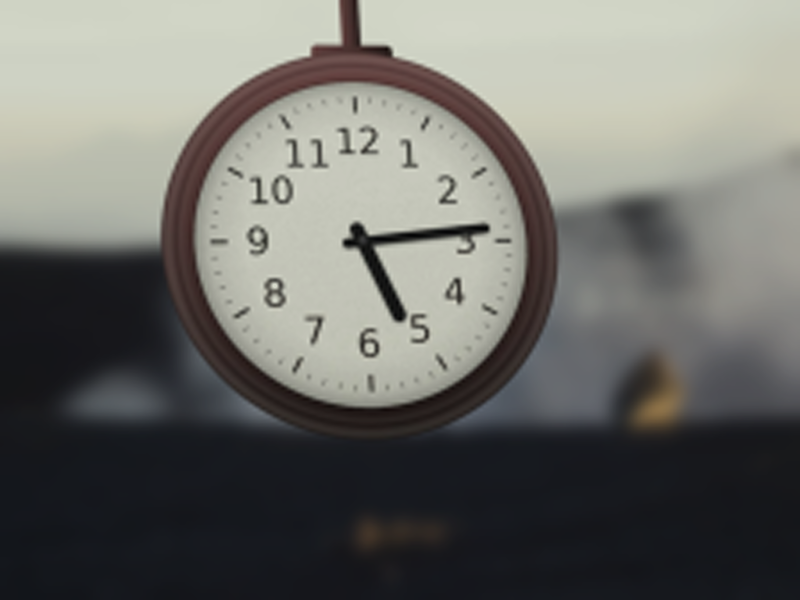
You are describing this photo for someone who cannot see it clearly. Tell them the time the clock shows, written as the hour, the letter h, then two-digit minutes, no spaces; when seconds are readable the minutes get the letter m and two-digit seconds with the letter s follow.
5h14
